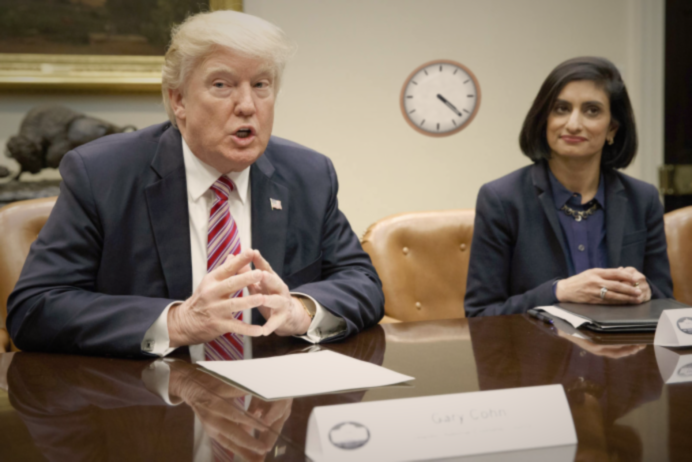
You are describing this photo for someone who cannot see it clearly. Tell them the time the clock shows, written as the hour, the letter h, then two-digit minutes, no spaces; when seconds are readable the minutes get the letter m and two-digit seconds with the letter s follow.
4h22
